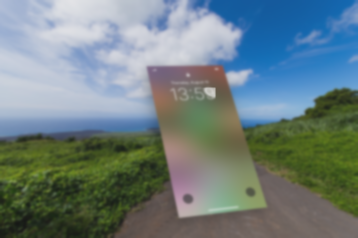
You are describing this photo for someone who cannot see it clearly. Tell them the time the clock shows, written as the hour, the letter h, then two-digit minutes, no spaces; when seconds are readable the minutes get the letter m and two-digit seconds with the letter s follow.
13h59
